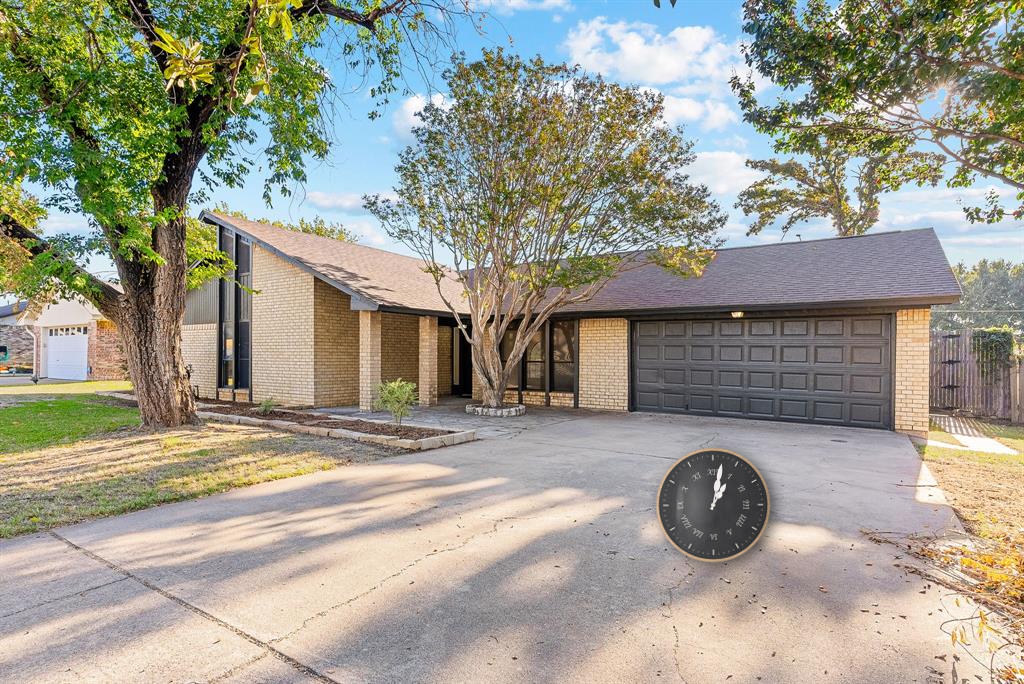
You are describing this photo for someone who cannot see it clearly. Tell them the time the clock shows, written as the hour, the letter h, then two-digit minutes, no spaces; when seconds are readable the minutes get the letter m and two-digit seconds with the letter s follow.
1h02
